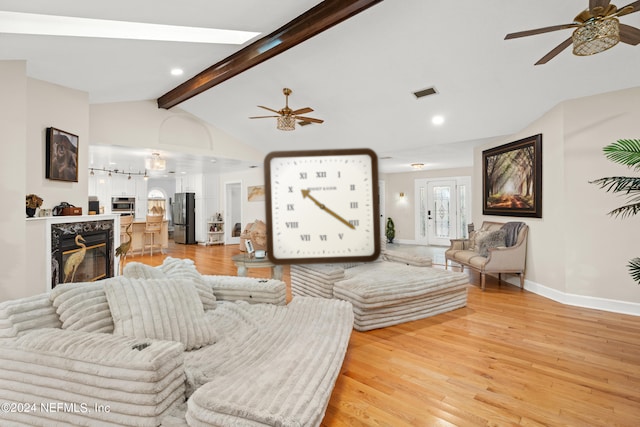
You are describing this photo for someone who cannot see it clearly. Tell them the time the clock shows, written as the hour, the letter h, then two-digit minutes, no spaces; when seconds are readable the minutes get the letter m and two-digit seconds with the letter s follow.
10h21
